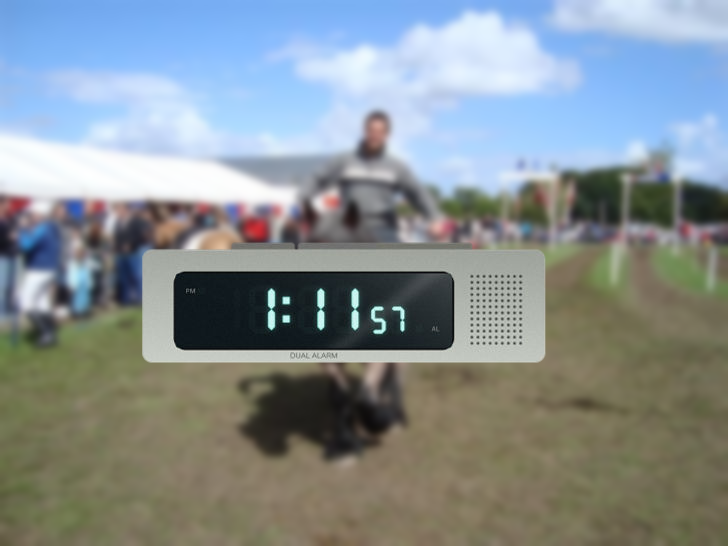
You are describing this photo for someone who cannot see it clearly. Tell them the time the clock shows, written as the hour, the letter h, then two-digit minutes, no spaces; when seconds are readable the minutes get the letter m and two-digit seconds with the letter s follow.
1h11m57s
